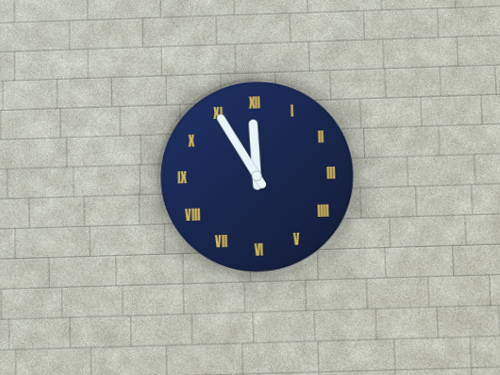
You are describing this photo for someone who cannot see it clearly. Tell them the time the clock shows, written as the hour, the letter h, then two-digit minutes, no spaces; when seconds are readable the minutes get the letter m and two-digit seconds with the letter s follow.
11h55
